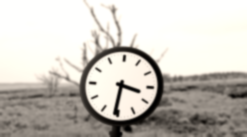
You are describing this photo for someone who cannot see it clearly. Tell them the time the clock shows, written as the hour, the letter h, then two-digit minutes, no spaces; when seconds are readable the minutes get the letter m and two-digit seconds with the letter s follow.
3h31
